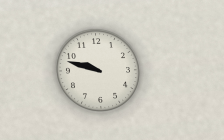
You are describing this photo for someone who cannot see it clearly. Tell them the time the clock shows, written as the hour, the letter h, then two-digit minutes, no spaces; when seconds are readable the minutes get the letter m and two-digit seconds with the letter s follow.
9h48
